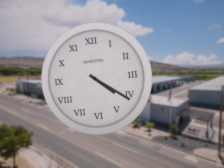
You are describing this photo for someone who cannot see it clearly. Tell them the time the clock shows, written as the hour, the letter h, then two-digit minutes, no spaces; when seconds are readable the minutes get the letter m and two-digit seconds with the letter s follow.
4h21
